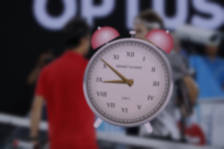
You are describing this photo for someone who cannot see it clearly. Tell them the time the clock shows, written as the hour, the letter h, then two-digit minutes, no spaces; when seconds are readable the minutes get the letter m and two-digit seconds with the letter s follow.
8h51
